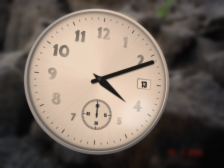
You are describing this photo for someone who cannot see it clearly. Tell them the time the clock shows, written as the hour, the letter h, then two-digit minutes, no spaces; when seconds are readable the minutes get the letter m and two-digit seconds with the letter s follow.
4h11
